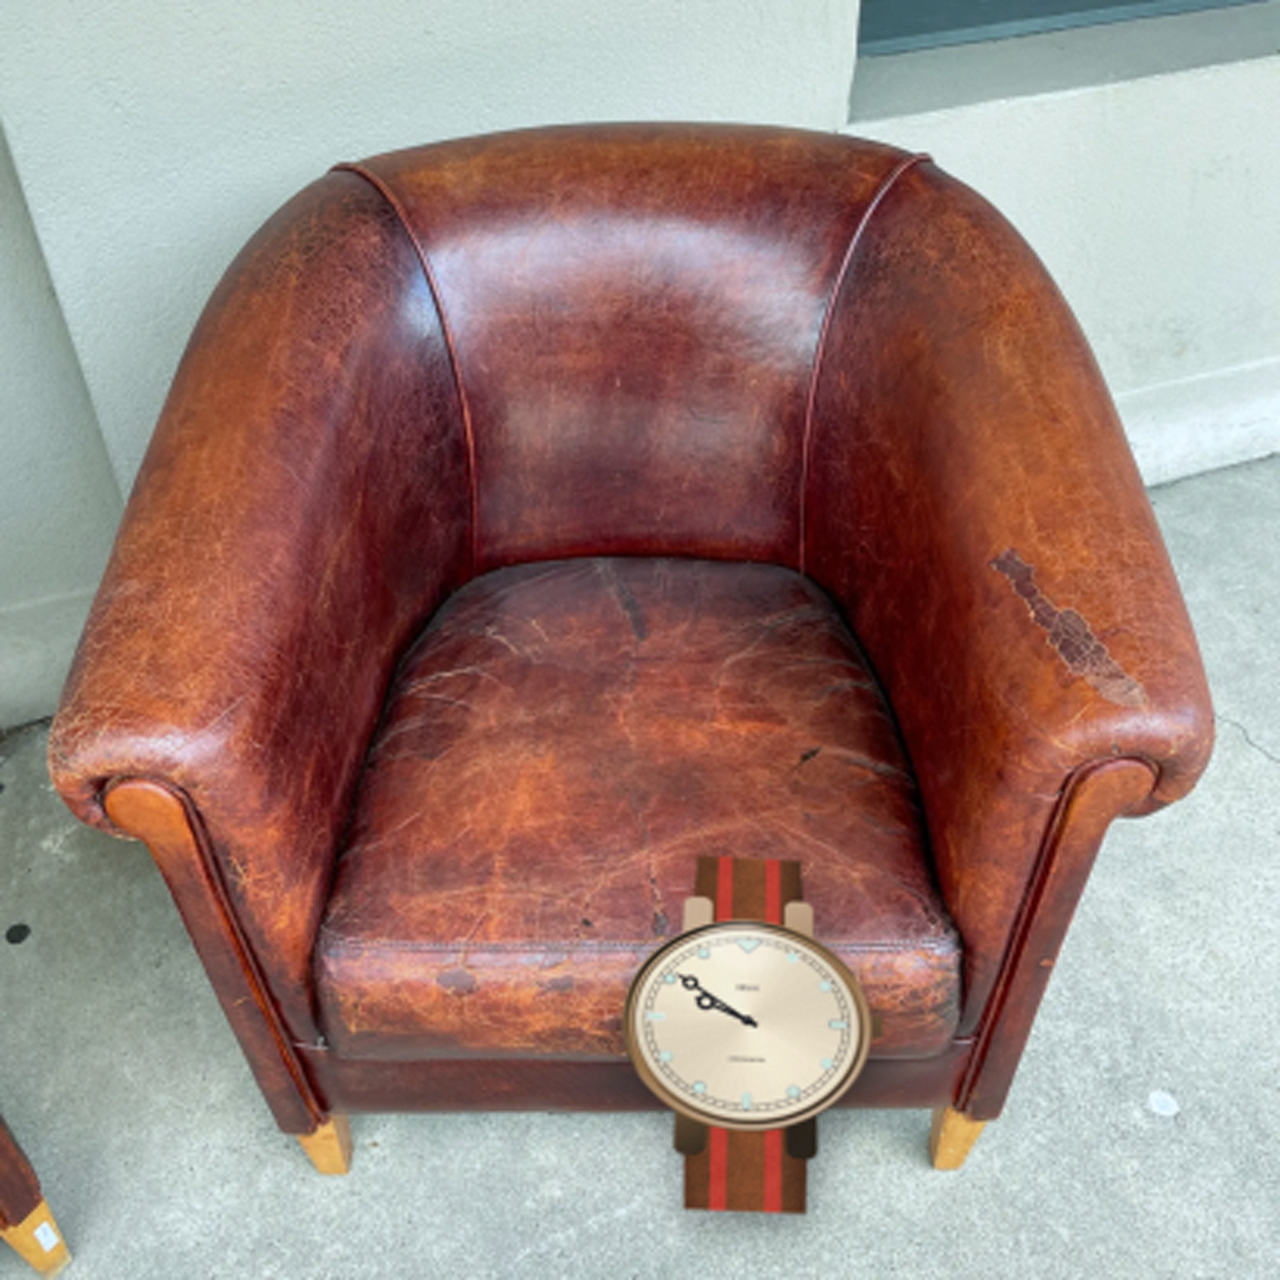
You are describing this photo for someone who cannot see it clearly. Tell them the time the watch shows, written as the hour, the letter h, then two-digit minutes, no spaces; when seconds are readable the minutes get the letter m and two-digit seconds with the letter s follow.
9h51
